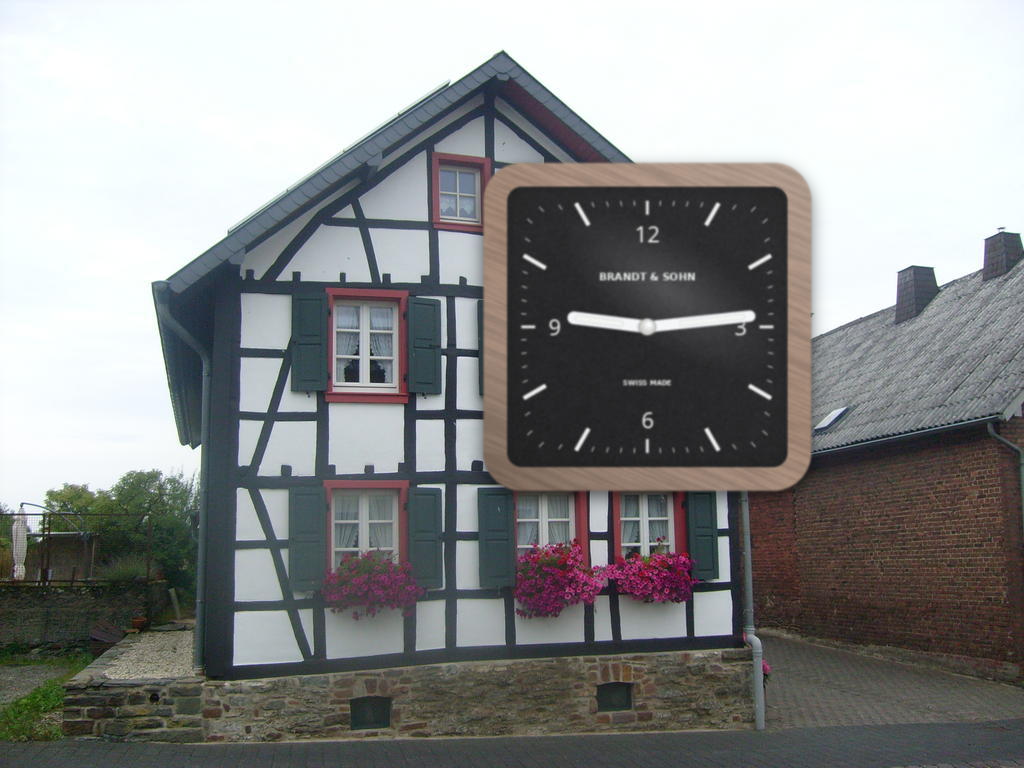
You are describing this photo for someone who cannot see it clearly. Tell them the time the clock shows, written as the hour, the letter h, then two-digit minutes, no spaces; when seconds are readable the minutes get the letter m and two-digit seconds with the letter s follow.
9h14
